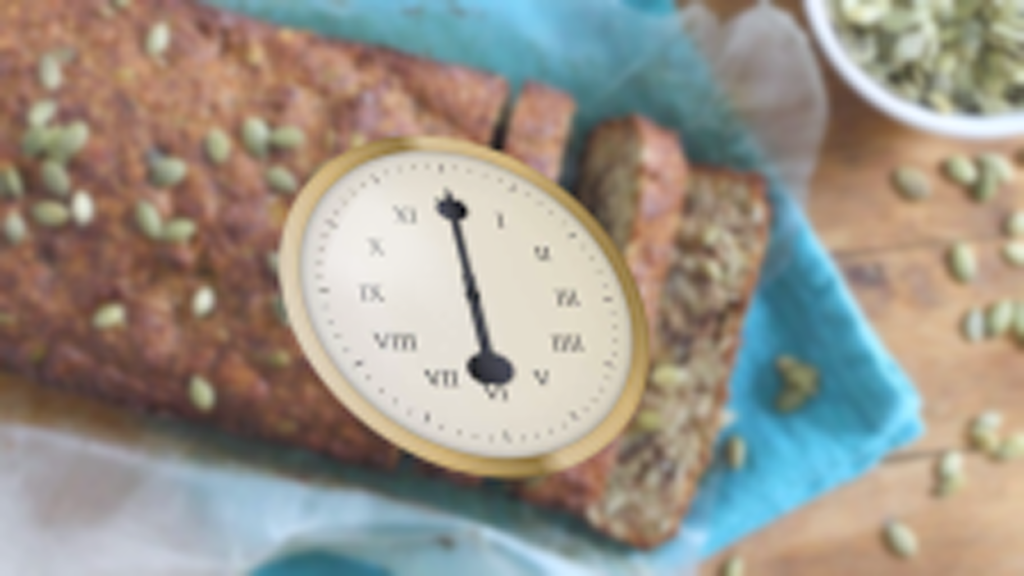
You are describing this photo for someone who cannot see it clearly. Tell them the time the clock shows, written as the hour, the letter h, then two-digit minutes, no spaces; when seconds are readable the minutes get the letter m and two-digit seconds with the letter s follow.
6h00
